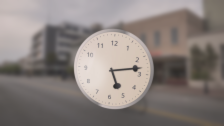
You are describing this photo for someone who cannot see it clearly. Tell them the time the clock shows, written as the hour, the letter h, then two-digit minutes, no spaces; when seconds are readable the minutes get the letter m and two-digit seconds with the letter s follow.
5h13
